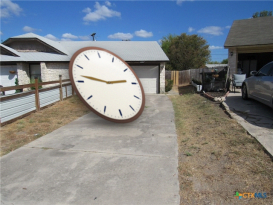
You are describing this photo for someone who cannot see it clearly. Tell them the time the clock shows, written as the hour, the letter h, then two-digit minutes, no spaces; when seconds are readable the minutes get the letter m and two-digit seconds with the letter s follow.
2h47
